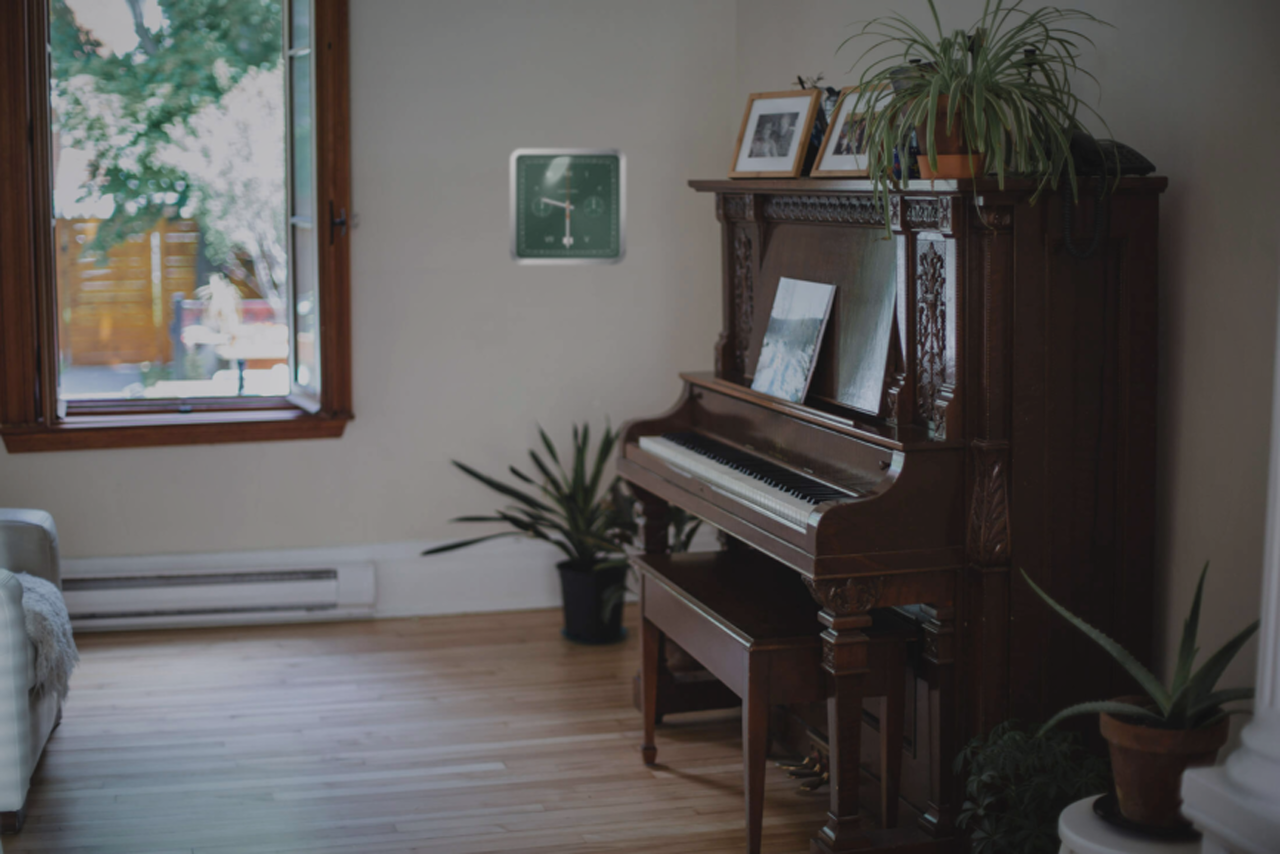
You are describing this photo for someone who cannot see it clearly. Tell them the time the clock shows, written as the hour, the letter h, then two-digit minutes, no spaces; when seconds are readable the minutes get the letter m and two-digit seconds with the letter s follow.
9h30
